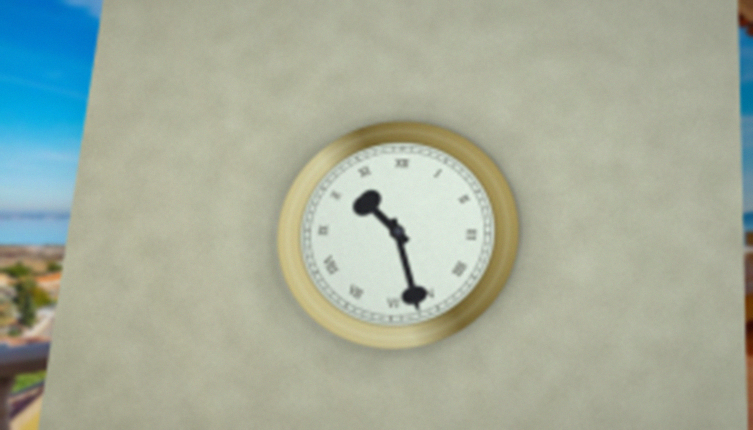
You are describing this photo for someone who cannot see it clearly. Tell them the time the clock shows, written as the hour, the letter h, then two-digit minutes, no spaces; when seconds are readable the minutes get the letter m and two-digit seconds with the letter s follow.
10h27
